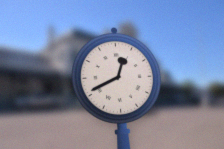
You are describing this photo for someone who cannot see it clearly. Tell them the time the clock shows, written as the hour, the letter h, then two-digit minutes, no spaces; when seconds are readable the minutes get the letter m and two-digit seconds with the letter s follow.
12h41
